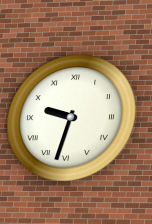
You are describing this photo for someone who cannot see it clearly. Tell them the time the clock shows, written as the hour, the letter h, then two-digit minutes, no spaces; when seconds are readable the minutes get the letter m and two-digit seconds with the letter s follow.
9h32
